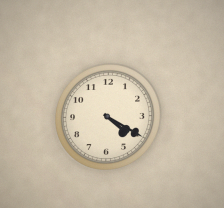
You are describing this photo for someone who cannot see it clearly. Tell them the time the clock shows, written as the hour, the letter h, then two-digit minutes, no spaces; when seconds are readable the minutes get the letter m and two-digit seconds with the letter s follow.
4h20
